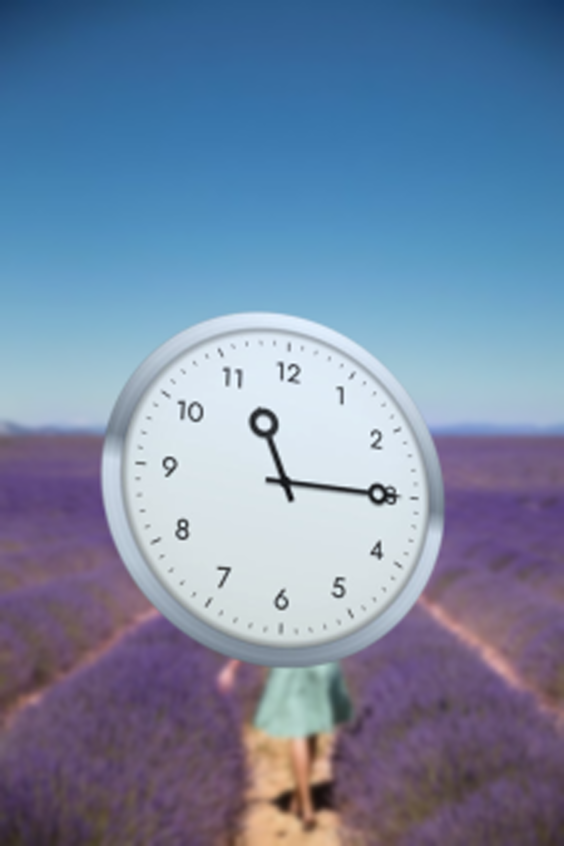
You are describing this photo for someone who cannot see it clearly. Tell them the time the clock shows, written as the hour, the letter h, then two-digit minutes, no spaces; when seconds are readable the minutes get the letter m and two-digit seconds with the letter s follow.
11h15
